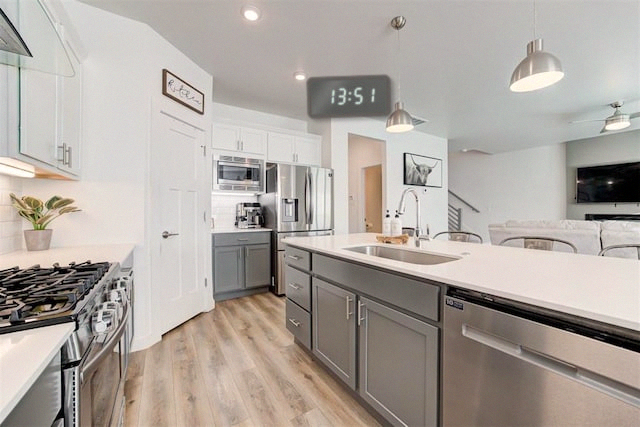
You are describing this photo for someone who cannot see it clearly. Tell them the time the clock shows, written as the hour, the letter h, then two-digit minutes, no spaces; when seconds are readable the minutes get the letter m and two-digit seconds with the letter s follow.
13h51
